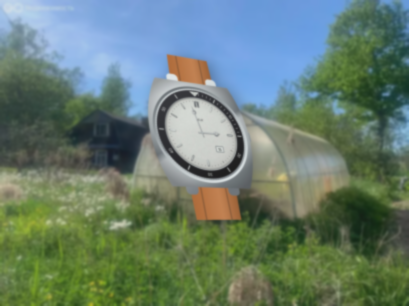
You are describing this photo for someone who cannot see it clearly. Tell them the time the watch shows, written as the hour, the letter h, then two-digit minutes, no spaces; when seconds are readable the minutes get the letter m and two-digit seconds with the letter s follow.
2h58
